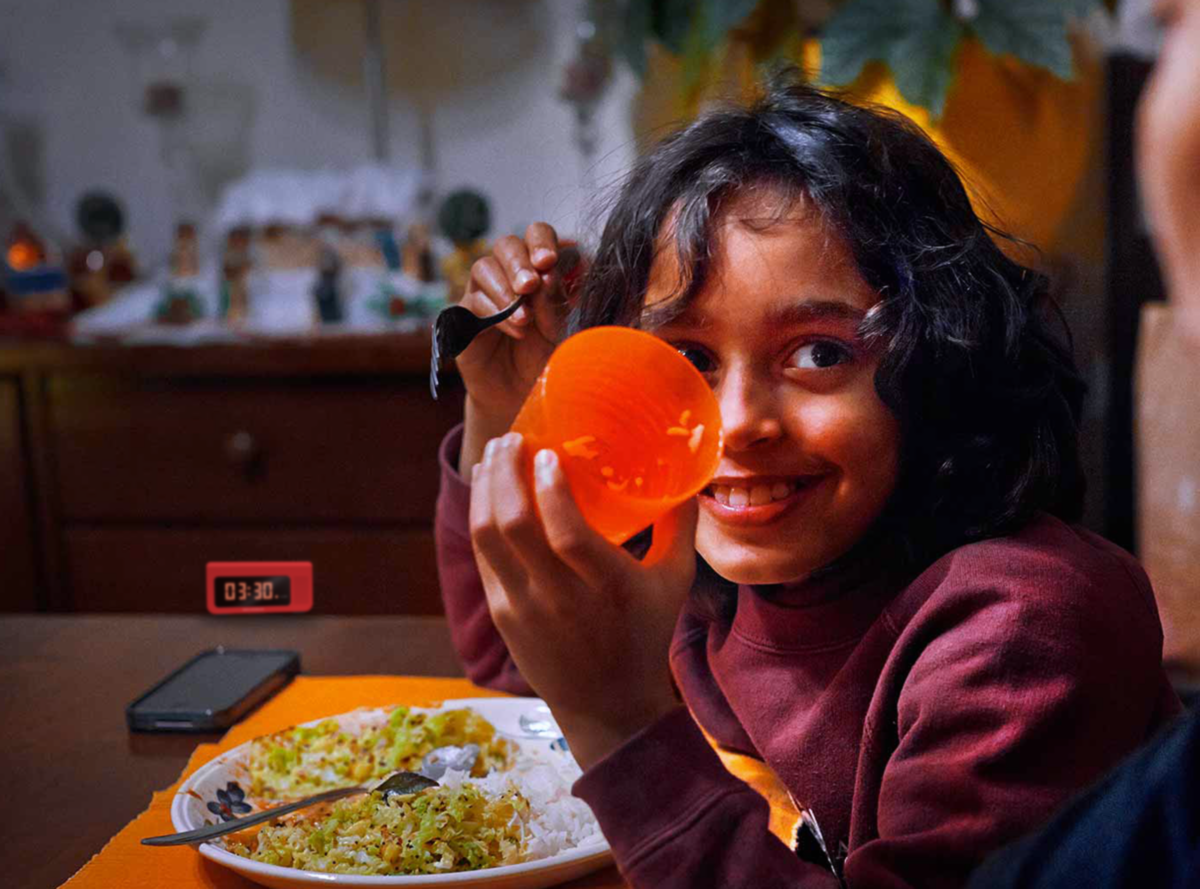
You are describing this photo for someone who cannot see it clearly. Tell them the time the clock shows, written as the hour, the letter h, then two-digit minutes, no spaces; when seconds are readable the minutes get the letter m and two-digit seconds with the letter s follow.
3h30
